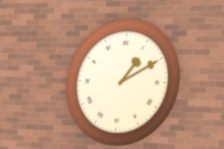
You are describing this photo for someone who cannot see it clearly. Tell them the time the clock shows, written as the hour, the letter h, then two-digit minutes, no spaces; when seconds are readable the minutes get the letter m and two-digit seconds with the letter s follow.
1h10
